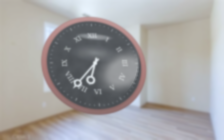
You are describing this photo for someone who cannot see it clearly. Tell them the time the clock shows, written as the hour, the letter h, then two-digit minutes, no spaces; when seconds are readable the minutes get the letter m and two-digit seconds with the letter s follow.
6h37
